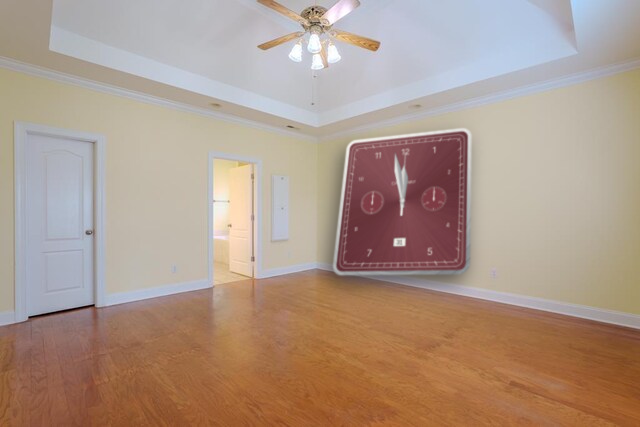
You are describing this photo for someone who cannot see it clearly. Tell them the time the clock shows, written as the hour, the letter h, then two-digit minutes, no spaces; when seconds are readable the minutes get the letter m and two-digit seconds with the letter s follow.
11h58
